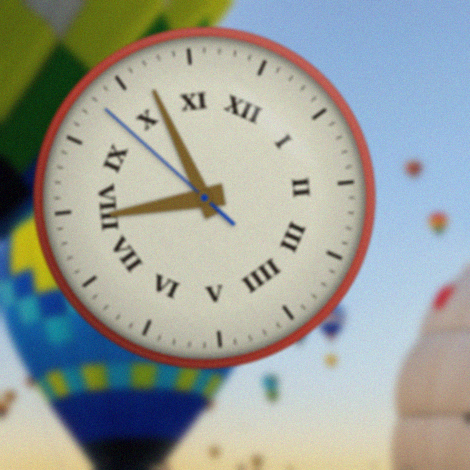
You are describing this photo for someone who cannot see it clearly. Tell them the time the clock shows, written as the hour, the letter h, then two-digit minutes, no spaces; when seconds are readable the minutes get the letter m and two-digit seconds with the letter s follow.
7h51m48s
